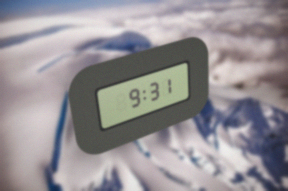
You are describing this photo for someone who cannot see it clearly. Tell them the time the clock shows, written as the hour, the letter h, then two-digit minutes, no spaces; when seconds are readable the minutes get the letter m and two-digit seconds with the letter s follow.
9h31
